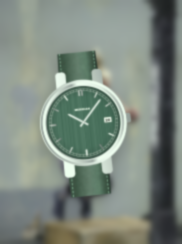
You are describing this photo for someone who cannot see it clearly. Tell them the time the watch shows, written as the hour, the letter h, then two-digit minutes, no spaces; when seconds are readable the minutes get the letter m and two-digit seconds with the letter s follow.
10h07
